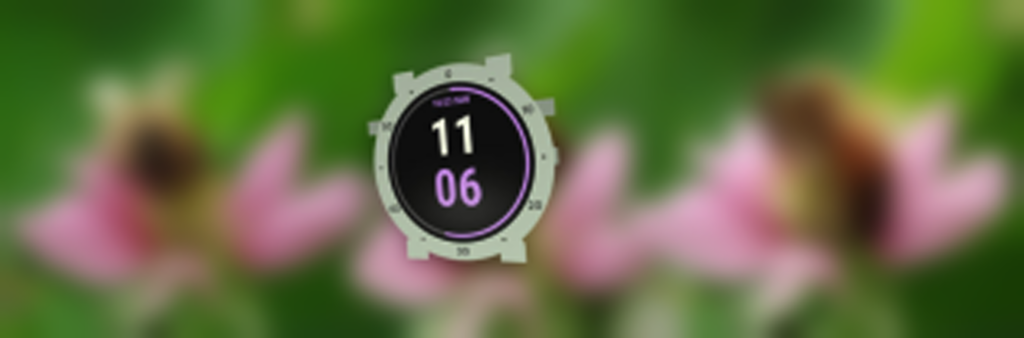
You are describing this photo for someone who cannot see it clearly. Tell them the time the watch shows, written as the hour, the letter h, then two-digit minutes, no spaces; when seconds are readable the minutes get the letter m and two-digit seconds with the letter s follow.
11h06
